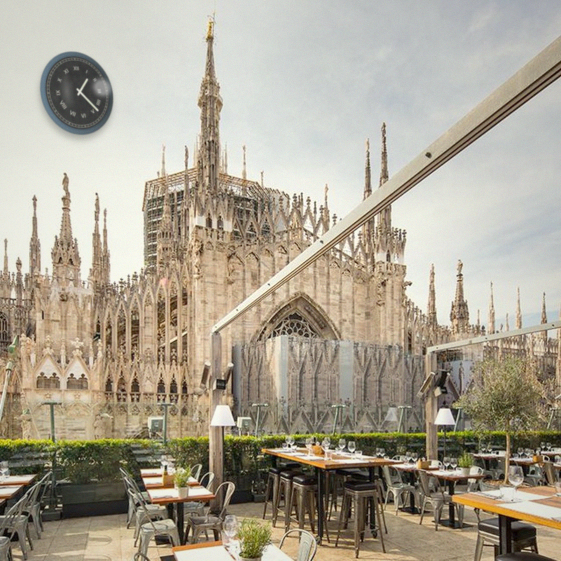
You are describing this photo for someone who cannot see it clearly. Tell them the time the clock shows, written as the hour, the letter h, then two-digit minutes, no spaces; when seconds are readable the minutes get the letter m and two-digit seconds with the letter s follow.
1h23
